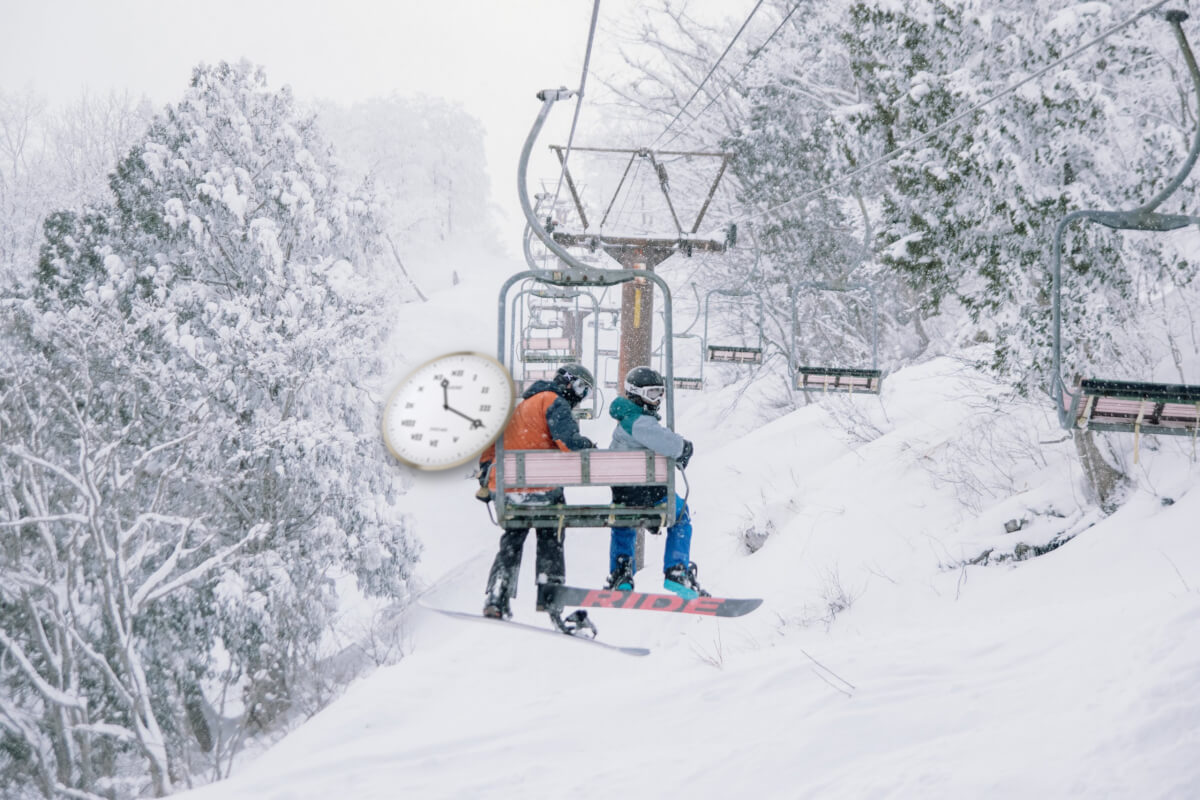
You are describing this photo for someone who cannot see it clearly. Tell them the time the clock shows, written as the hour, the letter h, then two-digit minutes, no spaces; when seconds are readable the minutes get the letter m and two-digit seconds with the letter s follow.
11h19
